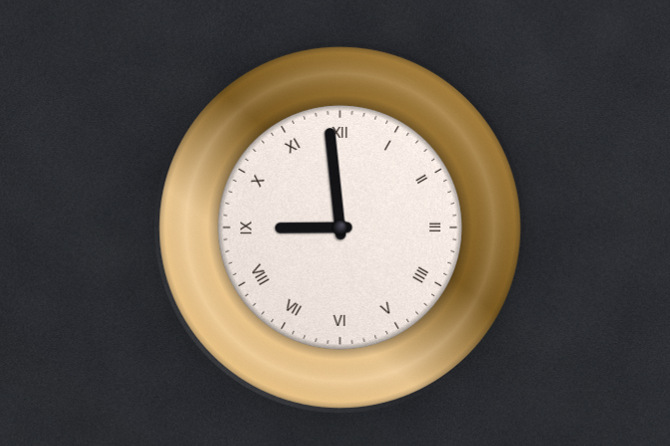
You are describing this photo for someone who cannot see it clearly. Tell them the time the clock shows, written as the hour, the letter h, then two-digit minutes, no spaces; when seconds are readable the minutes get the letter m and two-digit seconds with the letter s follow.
8h59
